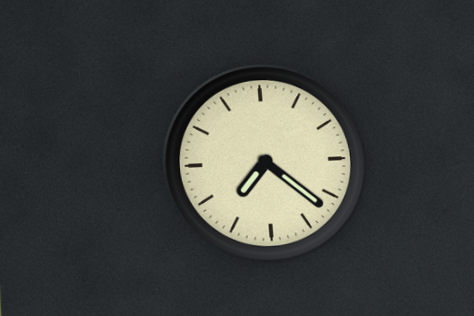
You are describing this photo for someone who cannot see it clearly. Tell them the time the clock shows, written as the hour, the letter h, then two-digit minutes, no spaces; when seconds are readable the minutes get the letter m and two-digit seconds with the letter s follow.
7h22
